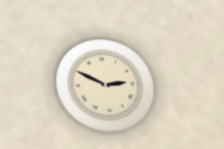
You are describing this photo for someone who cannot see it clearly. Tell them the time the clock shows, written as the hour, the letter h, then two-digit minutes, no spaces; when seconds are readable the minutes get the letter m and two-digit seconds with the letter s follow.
2h50
